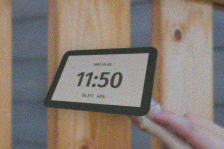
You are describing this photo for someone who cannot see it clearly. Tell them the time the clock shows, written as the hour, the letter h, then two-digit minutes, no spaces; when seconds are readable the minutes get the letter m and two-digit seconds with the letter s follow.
11h50
